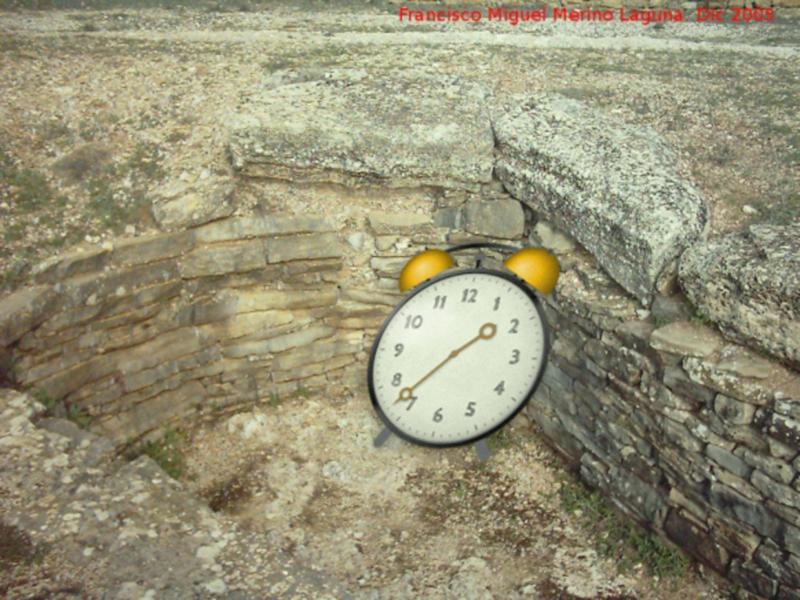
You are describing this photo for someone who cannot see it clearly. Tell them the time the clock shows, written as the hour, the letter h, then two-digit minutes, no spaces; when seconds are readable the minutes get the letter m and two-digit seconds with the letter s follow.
1h37
